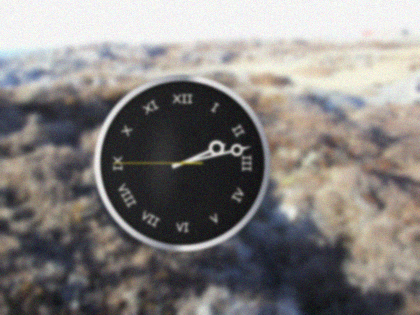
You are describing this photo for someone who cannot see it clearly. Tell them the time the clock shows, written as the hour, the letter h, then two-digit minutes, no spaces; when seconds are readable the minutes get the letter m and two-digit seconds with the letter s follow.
2h12m45s
